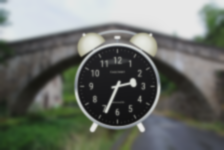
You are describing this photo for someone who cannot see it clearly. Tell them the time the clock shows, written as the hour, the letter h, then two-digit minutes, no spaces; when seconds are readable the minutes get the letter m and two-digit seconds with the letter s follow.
2h34
